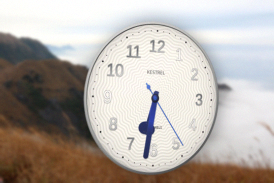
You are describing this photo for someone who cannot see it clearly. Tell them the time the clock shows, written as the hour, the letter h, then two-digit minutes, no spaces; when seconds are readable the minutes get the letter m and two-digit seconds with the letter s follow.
6h31m24s
